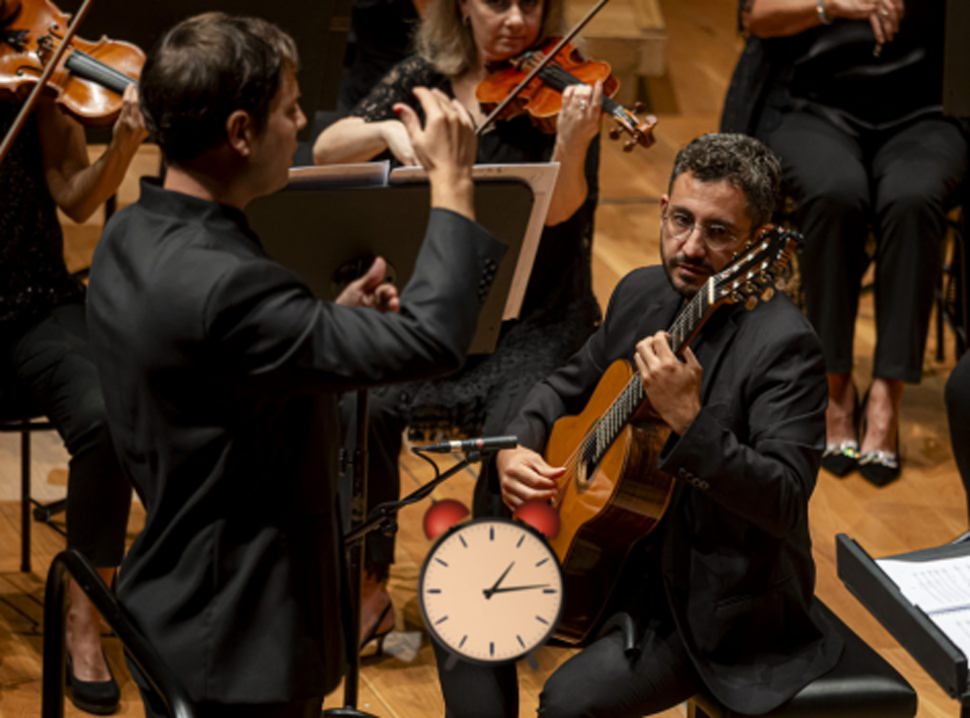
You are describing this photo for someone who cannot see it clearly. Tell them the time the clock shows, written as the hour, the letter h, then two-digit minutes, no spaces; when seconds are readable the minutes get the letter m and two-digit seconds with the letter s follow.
1h14
